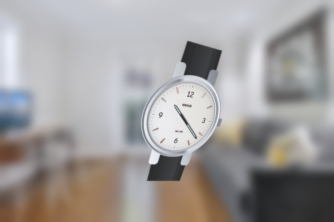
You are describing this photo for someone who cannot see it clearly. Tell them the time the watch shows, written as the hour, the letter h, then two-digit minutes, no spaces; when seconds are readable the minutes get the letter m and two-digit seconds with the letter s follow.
10h22
